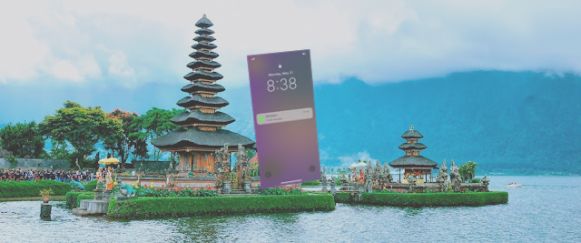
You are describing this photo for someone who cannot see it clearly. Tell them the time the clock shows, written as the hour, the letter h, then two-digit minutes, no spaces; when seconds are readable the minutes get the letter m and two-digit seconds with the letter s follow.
8h38
